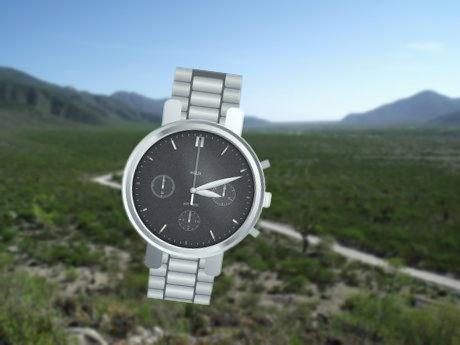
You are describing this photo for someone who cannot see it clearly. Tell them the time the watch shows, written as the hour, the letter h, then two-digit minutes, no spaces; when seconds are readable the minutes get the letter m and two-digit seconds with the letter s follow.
3h11
